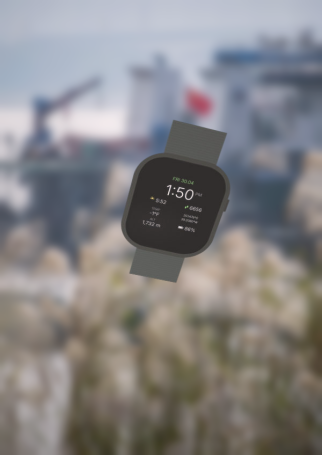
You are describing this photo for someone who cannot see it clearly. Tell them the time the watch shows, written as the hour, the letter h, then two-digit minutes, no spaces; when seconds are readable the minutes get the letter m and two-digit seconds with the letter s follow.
1h50
